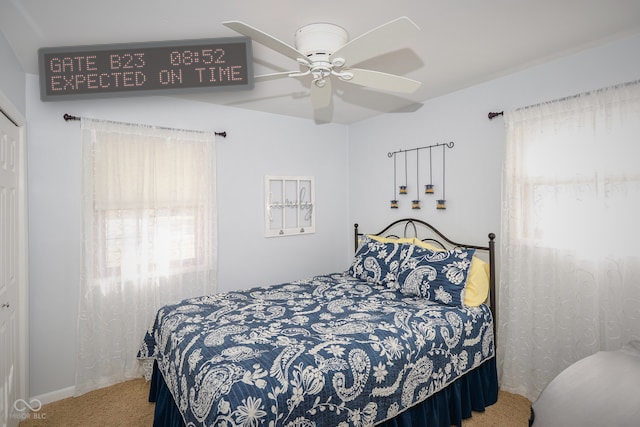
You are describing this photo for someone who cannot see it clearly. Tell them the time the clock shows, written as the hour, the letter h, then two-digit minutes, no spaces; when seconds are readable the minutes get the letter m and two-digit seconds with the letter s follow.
8h52
